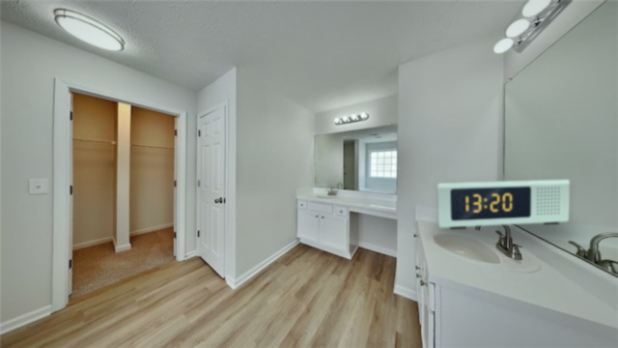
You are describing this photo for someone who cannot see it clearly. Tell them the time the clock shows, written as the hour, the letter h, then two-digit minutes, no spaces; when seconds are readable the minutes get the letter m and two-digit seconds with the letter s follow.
13h20
